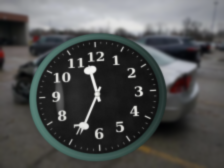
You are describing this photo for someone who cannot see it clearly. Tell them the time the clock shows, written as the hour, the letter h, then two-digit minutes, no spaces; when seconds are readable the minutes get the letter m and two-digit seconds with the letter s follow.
11h34
